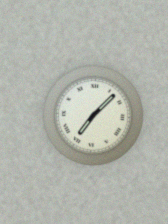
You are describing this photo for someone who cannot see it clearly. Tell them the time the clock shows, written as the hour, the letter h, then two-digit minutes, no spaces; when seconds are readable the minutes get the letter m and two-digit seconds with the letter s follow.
7h07
